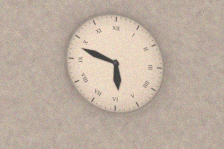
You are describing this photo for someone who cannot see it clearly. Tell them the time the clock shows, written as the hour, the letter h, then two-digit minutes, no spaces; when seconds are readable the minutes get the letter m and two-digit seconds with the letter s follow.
5h48
